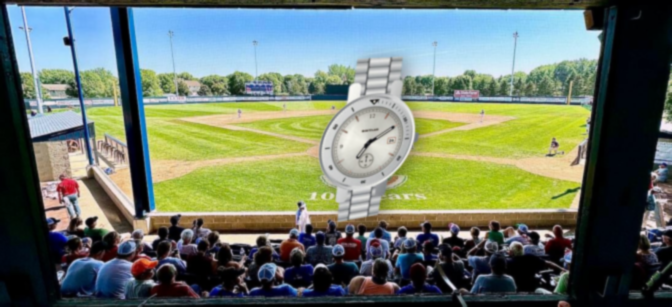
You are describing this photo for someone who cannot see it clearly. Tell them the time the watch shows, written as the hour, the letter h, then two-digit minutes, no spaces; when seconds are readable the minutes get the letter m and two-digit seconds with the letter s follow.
7h10
